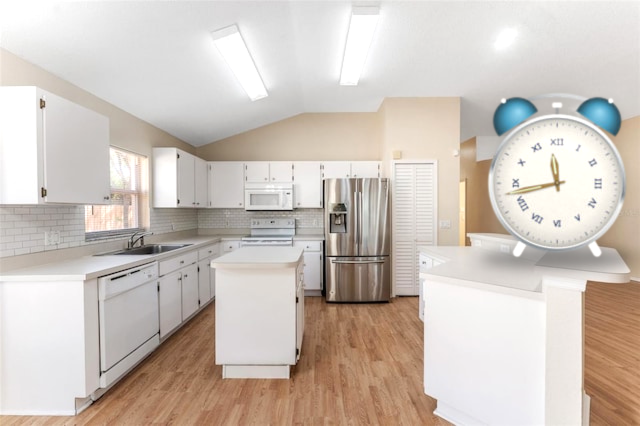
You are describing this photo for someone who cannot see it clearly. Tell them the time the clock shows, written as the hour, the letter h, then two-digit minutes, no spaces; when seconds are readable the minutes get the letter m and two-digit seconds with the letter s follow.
11h43
